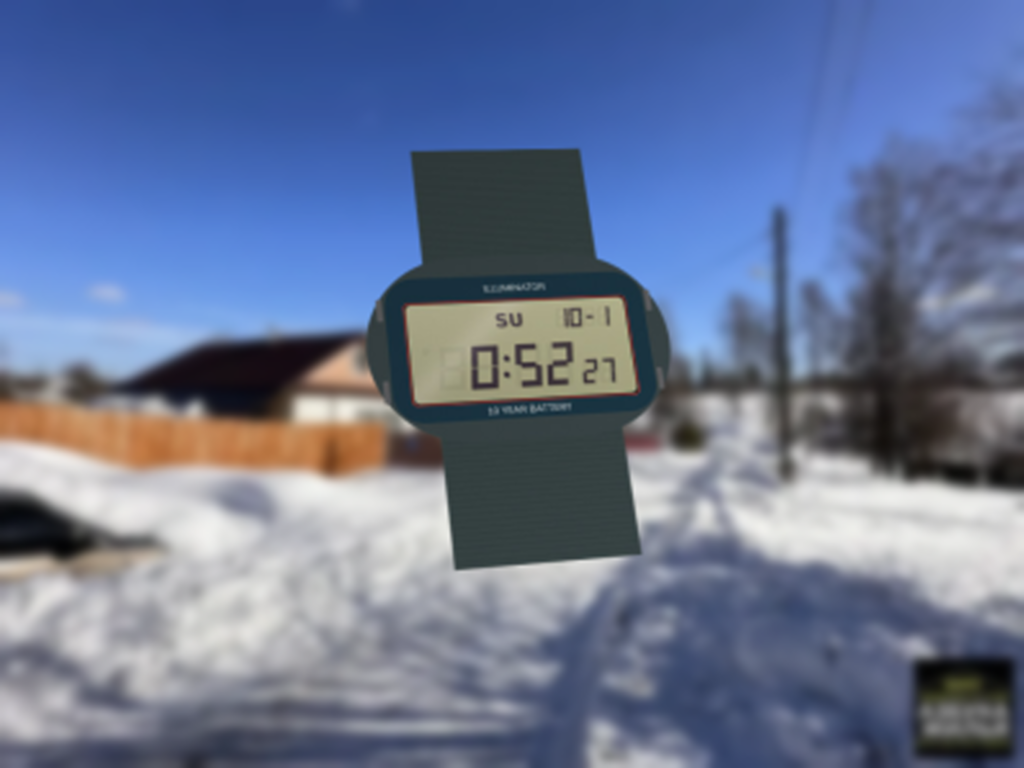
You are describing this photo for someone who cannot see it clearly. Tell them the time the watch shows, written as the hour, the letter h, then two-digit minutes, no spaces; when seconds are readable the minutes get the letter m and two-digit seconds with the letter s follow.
0h52m27s
